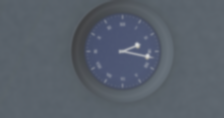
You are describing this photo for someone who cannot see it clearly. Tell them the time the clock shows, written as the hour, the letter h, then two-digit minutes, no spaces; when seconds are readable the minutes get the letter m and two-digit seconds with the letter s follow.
2h17
